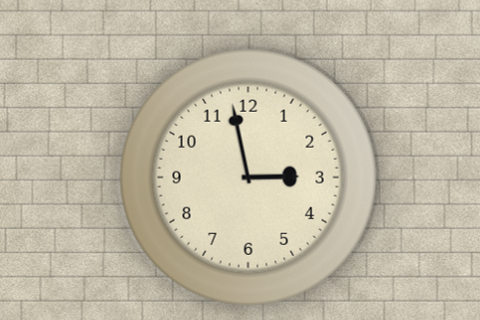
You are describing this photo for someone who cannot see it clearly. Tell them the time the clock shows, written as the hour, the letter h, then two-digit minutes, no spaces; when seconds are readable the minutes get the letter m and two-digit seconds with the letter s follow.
2h58
